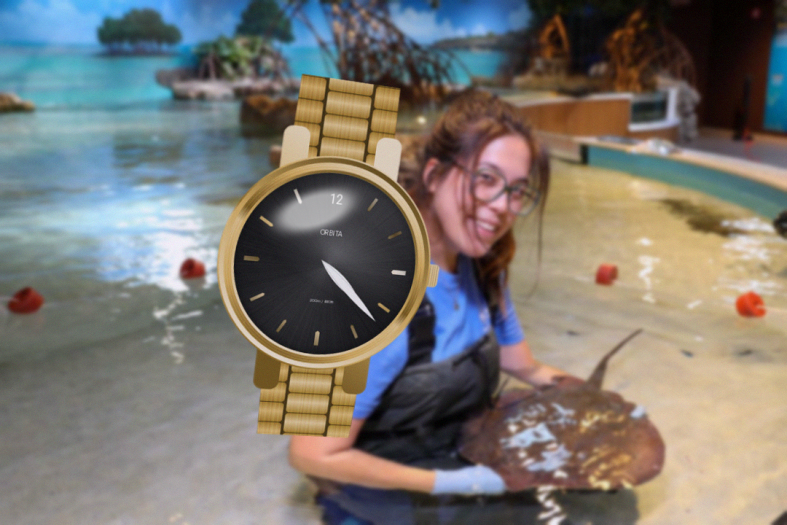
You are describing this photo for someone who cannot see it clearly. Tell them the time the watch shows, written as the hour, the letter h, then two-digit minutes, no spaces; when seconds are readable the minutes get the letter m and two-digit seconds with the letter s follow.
4h22
